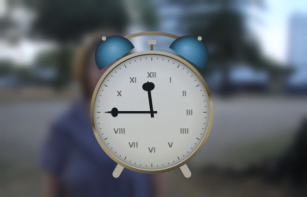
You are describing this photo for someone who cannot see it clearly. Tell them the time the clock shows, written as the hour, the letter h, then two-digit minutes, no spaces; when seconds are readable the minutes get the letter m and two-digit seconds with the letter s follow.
11h45
